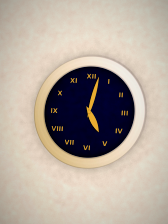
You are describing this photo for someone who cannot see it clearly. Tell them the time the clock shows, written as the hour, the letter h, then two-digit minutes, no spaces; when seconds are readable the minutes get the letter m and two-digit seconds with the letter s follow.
5h02
